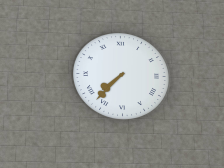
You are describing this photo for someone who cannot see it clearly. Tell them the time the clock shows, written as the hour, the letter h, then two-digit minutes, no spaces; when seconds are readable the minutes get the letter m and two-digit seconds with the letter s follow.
7h37
